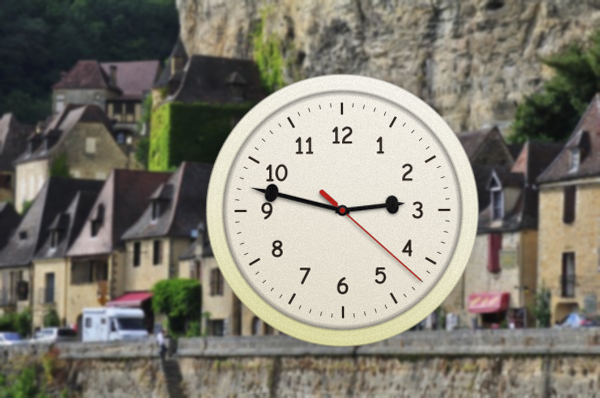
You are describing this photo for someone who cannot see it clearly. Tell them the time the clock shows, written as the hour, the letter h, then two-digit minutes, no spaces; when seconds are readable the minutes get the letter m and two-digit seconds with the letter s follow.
2h47m22s
